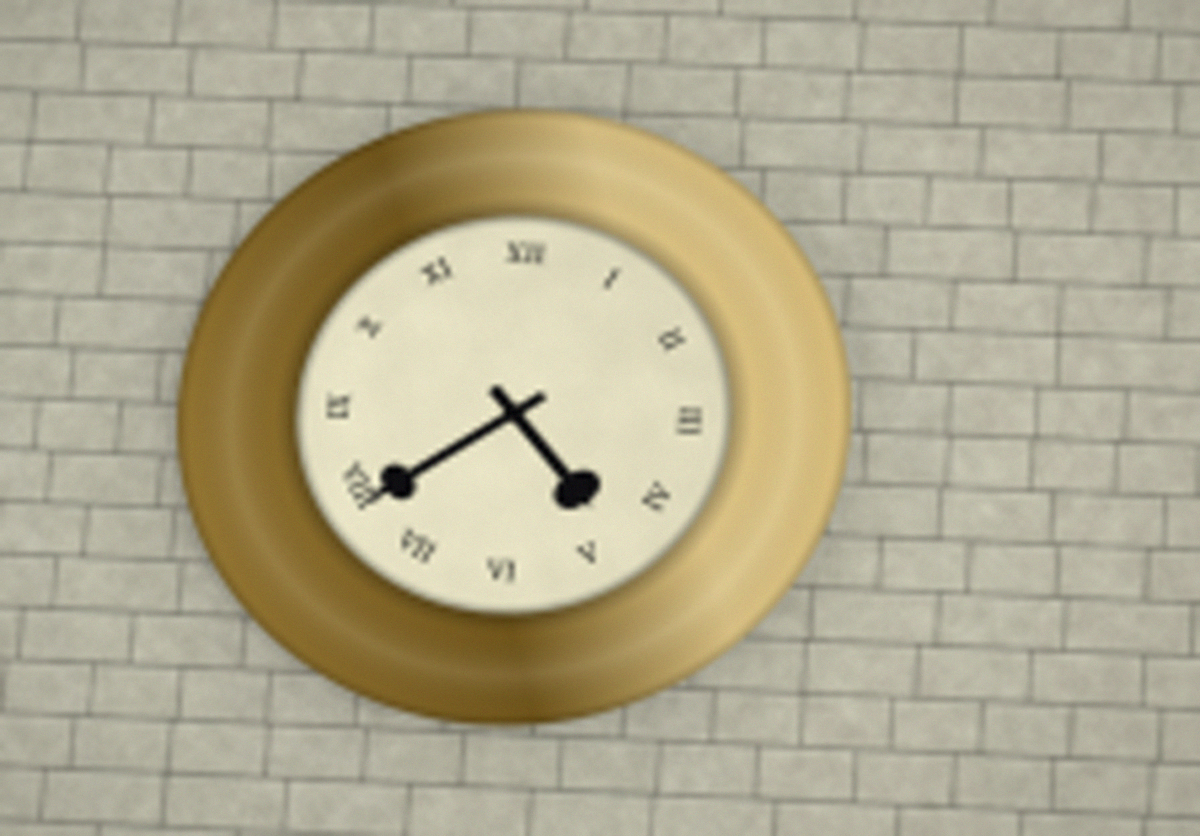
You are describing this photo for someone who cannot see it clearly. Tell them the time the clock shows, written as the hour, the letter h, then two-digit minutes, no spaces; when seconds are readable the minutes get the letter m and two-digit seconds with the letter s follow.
4h39
